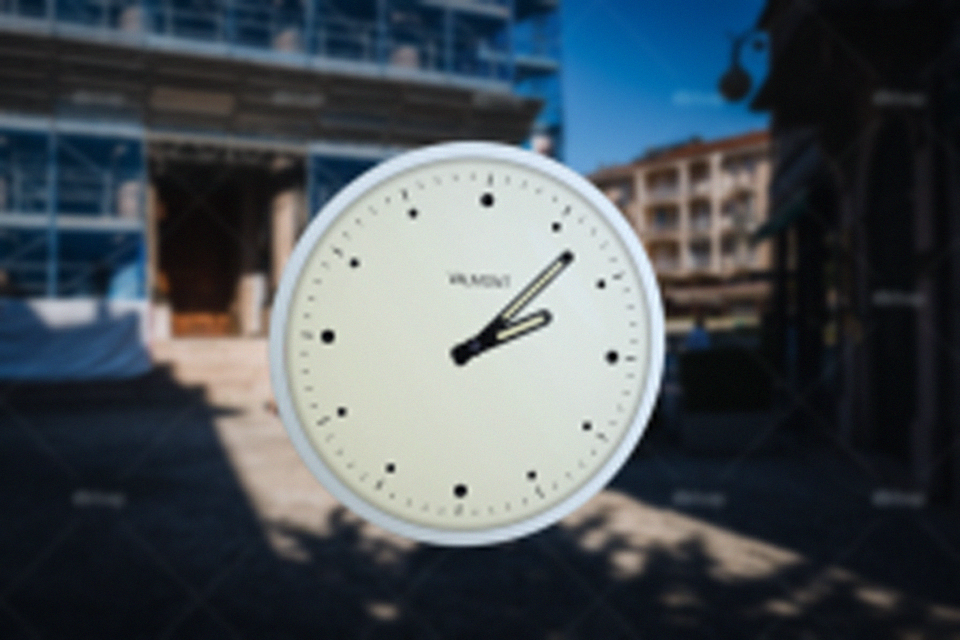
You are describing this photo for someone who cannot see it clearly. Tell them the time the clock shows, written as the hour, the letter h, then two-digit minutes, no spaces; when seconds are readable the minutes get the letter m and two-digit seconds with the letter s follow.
2h07
